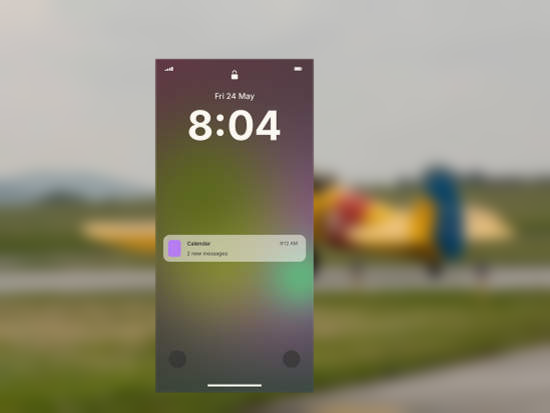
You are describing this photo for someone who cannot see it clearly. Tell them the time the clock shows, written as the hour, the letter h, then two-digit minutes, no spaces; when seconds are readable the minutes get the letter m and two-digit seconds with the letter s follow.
8h04
